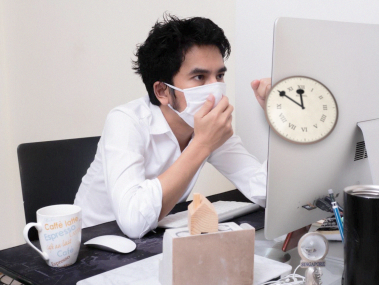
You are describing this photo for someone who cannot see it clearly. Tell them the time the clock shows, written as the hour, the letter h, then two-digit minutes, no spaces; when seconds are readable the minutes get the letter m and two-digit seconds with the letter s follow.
11h51
